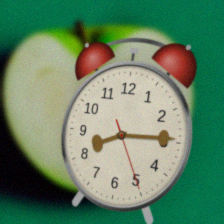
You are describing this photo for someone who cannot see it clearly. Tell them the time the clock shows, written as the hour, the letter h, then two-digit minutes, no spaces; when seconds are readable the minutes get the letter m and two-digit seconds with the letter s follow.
8h14m25s
